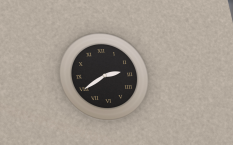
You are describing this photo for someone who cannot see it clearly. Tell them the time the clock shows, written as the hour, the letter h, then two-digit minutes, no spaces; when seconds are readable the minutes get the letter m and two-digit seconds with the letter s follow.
2h40
